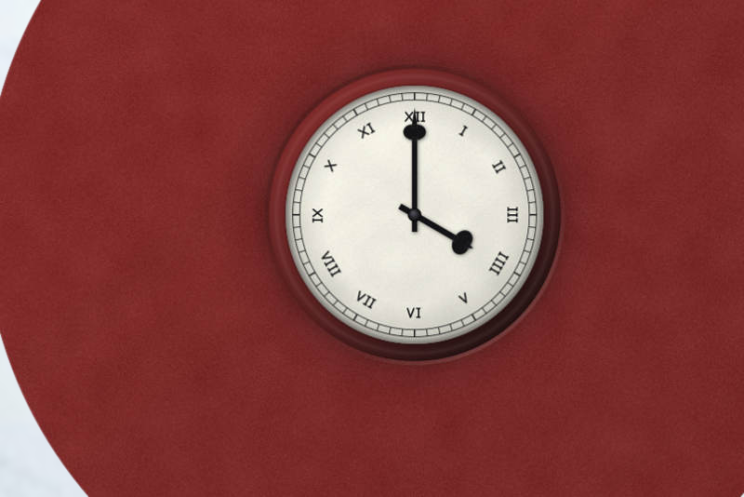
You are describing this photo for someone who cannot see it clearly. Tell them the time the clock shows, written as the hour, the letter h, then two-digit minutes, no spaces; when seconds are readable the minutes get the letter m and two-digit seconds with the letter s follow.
4h00
